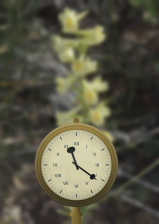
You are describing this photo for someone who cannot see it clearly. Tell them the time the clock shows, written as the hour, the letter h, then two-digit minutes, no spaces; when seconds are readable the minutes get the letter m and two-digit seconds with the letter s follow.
11h21
